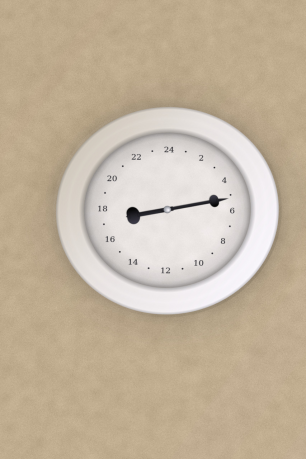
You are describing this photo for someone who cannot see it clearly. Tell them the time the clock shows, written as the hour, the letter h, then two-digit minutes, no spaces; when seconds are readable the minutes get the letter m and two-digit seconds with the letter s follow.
17h13
